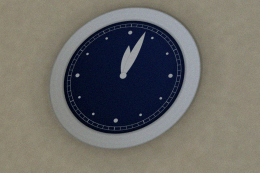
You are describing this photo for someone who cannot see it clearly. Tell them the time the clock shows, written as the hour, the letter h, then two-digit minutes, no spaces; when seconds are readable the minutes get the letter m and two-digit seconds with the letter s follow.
12h03
